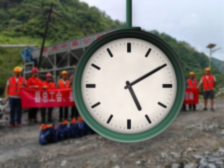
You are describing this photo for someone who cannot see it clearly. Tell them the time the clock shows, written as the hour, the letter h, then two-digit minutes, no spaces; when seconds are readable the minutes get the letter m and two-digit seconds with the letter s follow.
5h10
